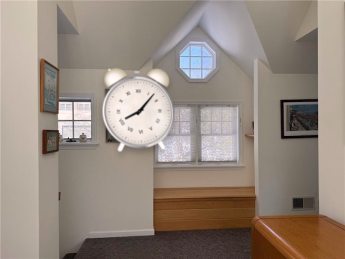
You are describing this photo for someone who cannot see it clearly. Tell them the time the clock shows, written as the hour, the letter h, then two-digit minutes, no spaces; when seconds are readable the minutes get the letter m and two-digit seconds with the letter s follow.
8h07
